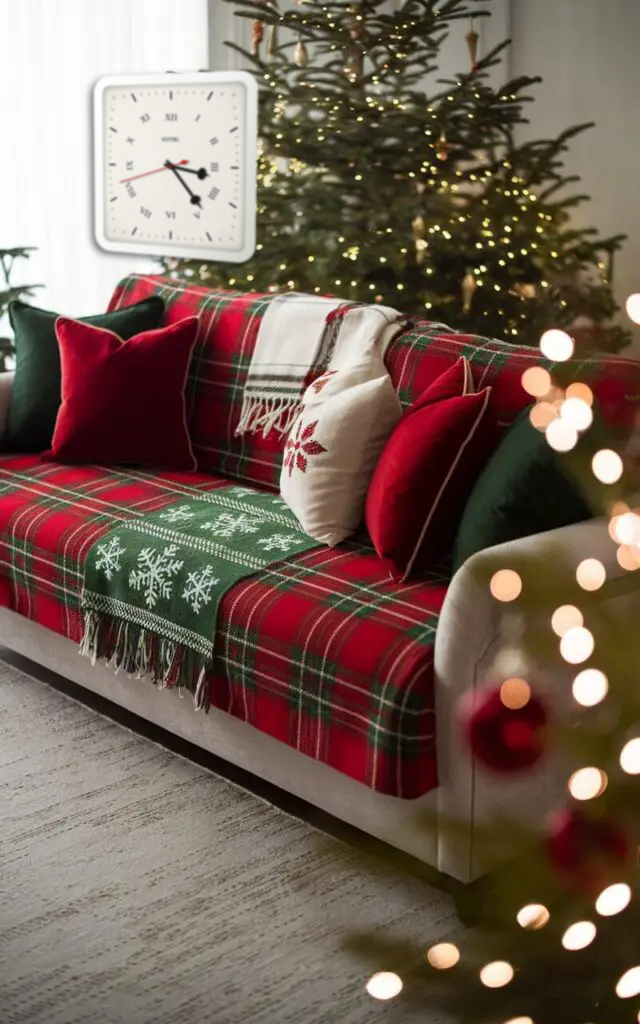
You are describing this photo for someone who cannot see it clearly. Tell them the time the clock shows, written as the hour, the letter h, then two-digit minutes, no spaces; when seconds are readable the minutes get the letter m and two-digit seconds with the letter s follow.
3h23m42s
